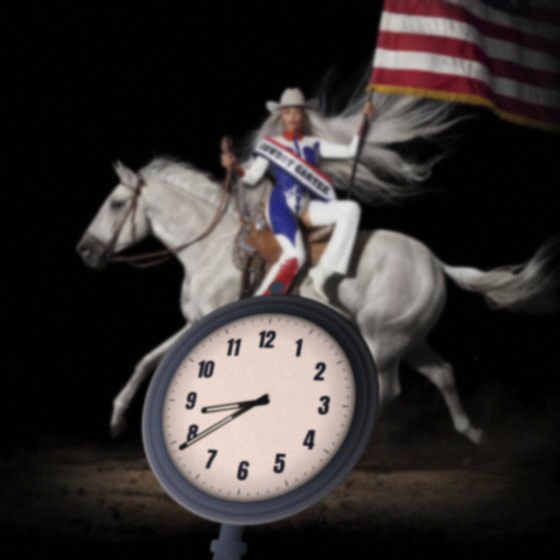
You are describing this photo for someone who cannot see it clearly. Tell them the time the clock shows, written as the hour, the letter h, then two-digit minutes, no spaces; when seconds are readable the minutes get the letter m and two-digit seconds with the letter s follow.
8h39
